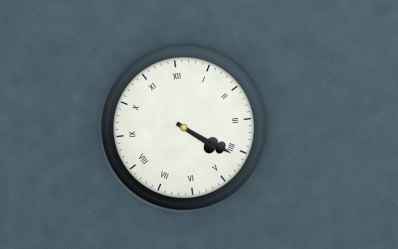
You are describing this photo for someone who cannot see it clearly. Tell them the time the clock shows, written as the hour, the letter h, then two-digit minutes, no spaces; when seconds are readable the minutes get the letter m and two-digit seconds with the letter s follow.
4h21
